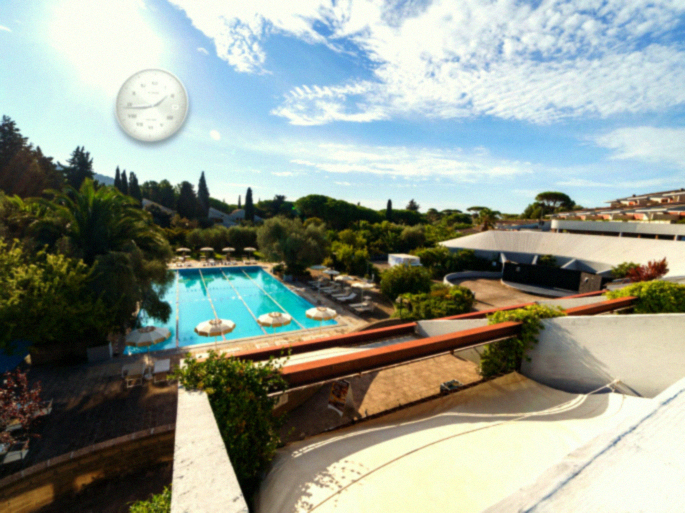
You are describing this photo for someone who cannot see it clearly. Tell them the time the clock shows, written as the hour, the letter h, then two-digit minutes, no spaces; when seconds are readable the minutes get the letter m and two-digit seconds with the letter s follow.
1h44
